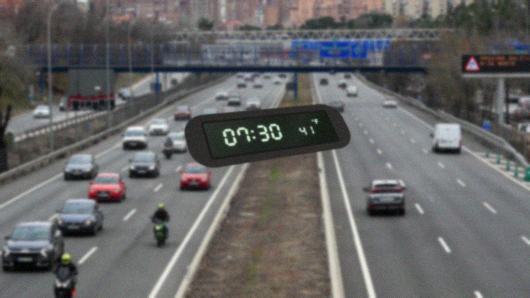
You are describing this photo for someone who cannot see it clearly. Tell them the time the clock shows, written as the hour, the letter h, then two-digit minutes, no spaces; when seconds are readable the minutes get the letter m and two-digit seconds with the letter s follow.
7h30
